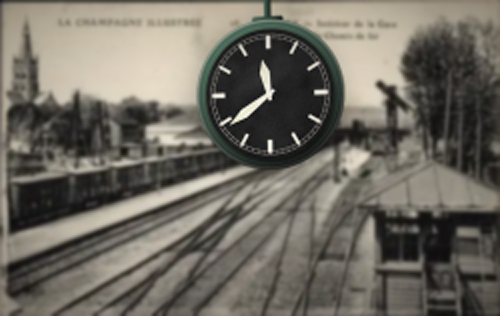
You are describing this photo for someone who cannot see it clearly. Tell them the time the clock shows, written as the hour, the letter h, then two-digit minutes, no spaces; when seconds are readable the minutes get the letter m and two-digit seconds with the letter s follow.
11h39
